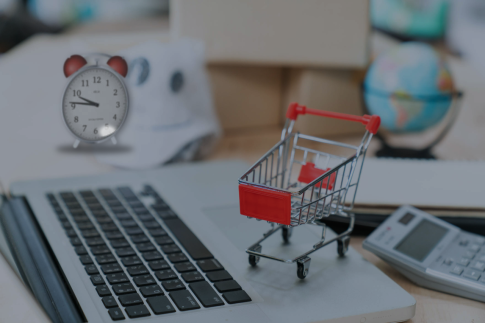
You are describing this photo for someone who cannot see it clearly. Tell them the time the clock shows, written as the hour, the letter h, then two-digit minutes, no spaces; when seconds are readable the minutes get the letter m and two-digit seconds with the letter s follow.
9h46
